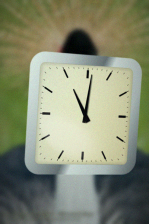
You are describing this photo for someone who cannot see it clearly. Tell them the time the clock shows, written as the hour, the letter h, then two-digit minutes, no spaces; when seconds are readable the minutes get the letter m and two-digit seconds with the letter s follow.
11h01
